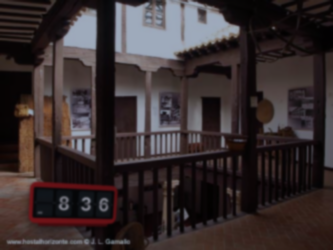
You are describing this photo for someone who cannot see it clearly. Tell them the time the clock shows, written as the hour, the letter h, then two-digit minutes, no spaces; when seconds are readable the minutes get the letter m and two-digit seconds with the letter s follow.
8h36
